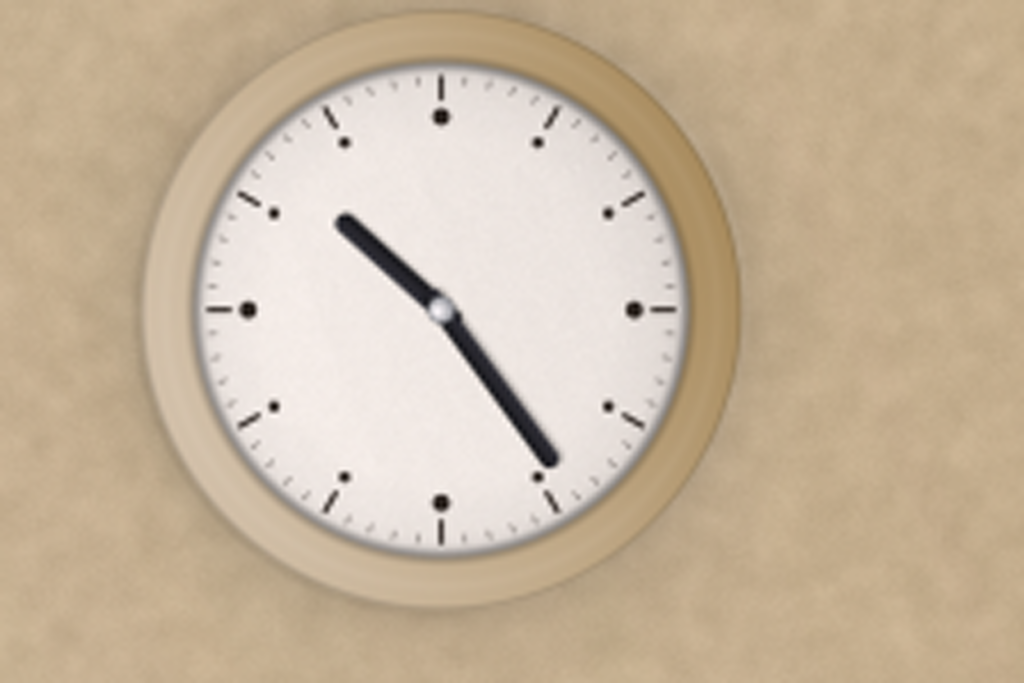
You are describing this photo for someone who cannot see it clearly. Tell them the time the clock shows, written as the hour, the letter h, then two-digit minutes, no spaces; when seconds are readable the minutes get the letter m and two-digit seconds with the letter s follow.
10h24
